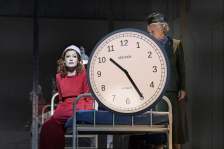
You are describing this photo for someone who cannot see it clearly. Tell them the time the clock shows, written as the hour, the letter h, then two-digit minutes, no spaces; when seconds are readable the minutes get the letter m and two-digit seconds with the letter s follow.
10h25
